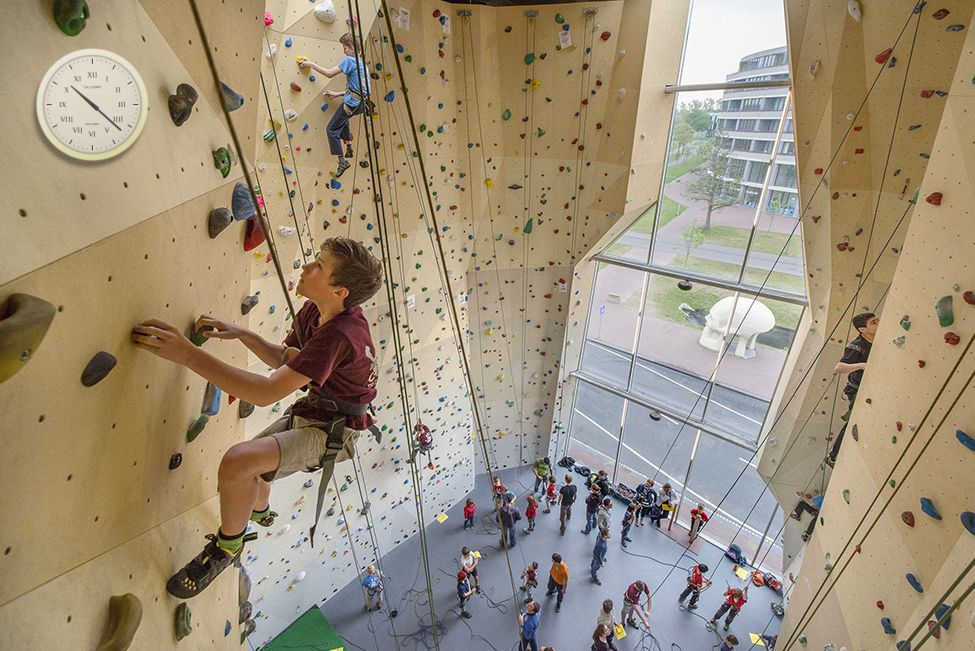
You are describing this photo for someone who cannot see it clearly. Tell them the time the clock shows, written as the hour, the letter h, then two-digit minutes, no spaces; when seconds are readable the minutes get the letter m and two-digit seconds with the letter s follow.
10h22
